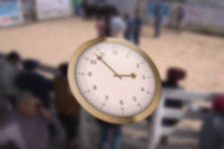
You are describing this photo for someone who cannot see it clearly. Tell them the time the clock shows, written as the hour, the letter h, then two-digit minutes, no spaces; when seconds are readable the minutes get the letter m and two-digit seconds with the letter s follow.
2h53
